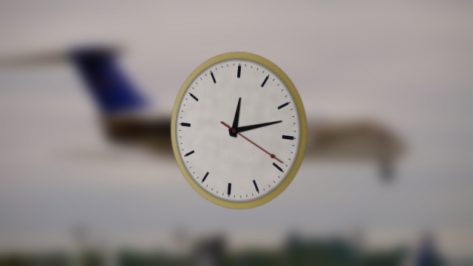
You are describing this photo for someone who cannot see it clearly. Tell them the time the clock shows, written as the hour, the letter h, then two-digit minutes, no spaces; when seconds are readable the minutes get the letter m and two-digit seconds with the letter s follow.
12h12m19s
